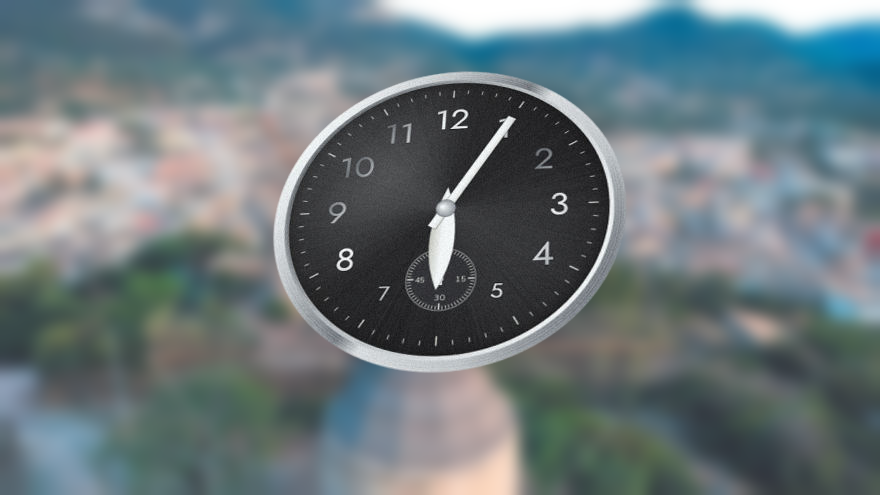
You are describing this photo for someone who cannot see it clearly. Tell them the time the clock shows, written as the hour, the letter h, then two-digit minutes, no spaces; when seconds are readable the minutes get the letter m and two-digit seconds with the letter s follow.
6h05
